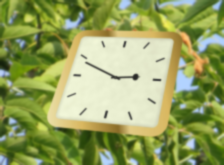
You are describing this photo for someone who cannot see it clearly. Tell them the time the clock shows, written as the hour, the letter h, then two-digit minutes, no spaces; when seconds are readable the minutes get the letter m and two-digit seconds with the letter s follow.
2h49
